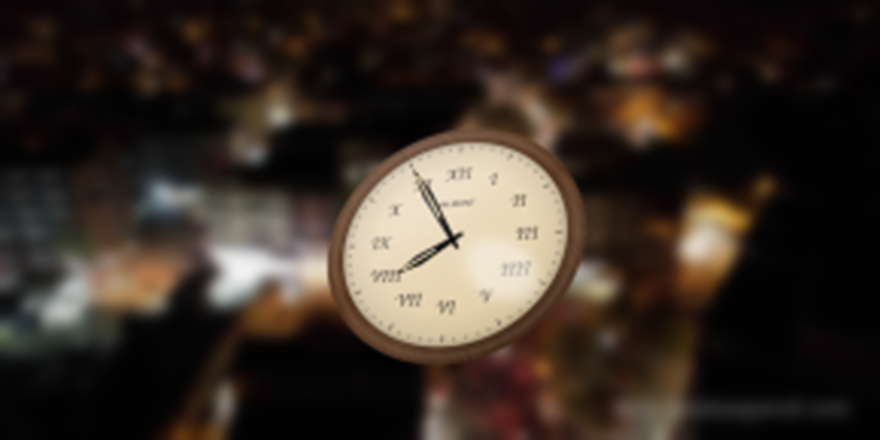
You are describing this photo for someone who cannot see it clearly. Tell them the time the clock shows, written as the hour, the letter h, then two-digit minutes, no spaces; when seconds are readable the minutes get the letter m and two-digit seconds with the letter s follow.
7h55
